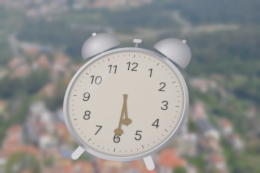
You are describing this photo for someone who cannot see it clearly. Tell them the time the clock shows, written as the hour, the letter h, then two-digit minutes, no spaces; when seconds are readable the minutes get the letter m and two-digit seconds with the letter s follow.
5h30
